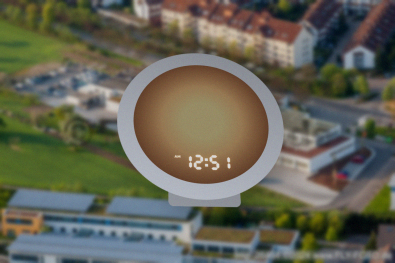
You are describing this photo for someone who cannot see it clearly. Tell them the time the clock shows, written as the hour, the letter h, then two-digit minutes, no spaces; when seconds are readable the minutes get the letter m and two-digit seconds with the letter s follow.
12h51
